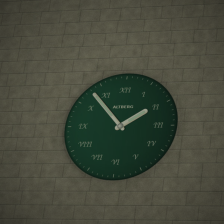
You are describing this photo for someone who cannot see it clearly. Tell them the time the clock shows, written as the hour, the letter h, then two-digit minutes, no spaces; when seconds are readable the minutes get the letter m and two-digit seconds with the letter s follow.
1h53
